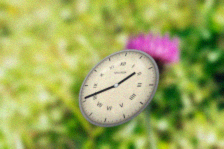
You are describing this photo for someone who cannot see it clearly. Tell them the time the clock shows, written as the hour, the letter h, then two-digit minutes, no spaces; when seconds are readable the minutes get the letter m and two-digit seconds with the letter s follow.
1h41
